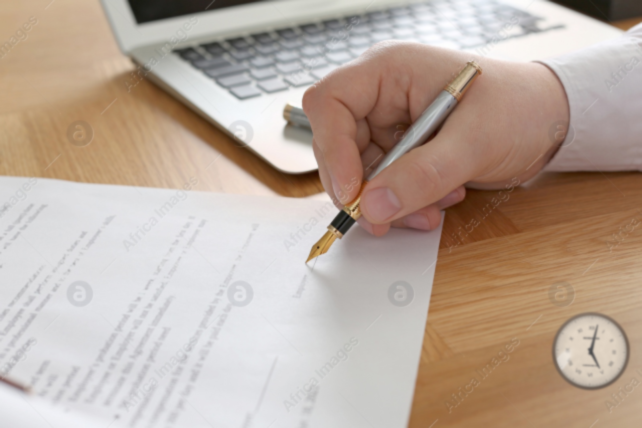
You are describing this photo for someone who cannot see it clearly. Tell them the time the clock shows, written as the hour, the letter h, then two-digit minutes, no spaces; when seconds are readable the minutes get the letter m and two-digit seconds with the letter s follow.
5h02
